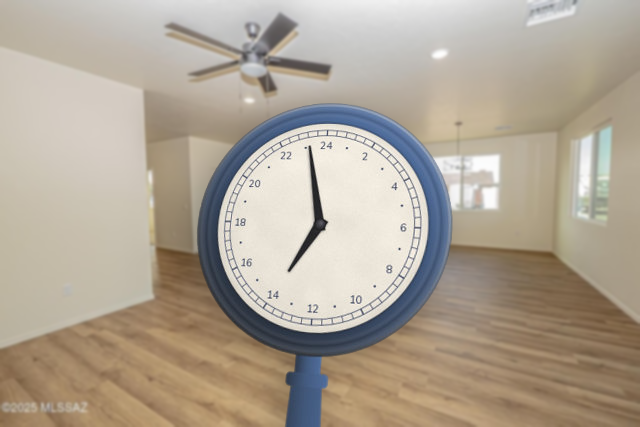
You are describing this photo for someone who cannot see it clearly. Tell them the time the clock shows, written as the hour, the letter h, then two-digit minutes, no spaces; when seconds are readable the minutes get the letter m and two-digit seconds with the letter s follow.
13h58
